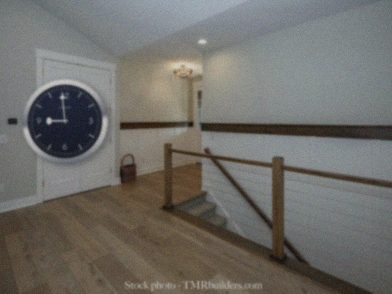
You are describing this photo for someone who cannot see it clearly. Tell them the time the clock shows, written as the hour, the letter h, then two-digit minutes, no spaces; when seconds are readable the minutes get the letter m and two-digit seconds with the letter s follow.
8h59
